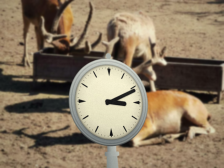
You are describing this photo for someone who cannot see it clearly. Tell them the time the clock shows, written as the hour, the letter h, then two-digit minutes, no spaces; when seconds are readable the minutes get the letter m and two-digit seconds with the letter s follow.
3h11
